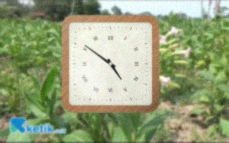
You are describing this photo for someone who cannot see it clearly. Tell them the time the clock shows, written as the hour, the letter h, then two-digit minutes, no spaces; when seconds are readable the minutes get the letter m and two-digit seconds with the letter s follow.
4h51
